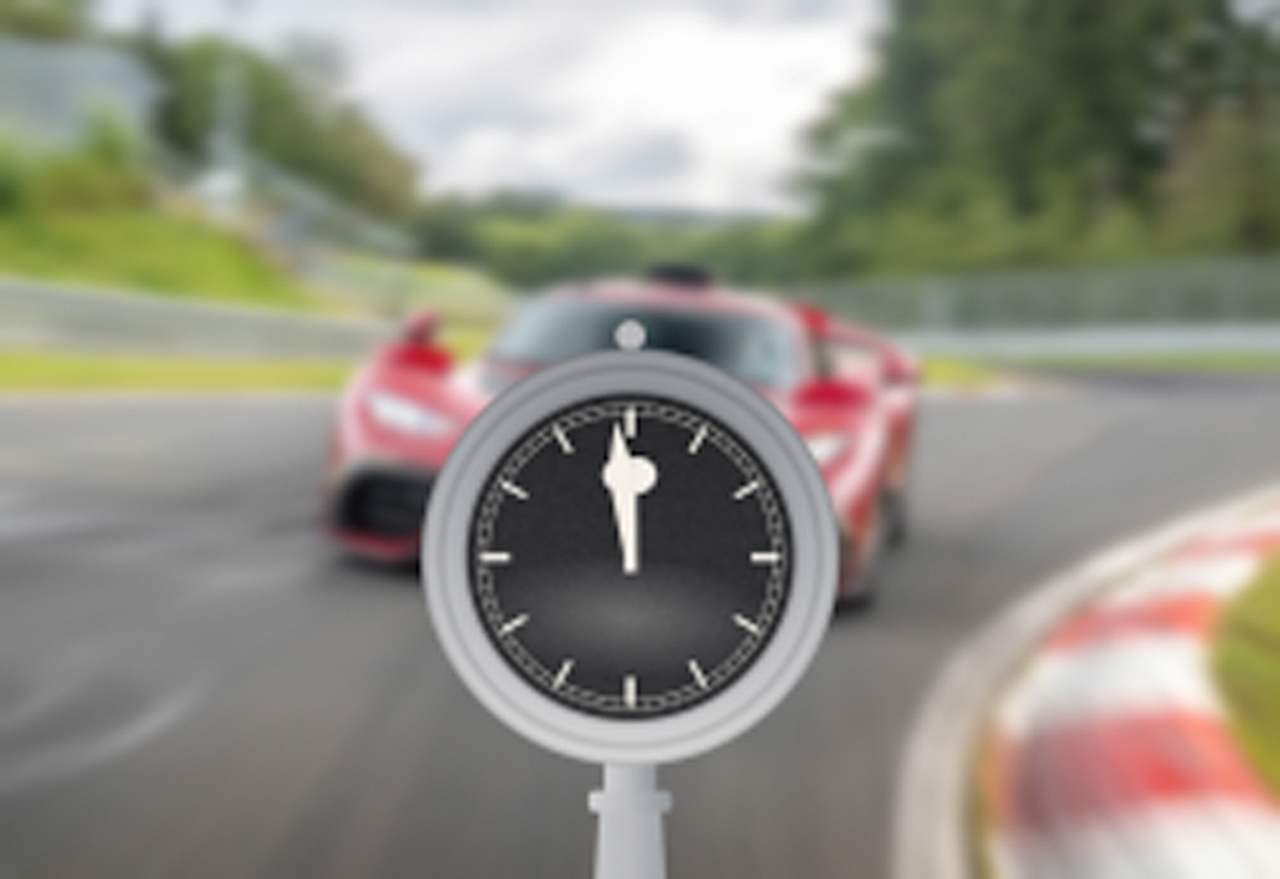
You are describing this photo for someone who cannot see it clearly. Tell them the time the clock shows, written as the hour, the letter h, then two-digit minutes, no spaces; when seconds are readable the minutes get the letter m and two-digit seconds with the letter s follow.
11h59
